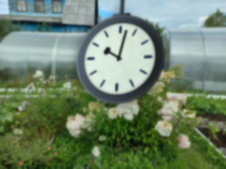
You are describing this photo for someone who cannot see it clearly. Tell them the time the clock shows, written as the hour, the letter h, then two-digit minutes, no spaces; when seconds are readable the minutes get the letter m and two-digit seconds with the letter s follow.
10h02
